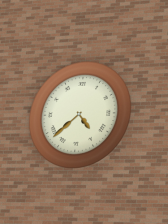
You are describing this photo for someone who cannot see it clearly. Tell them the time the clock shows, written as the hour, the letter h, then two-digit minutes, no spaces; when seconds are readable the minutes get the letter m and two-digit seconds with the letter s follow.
4h38
